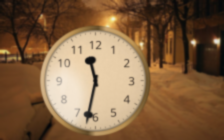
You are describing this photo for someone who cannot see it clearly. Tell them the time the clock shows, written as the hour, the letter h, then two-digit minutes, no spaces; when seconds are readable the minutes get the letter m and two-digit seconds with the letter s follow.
11h32
